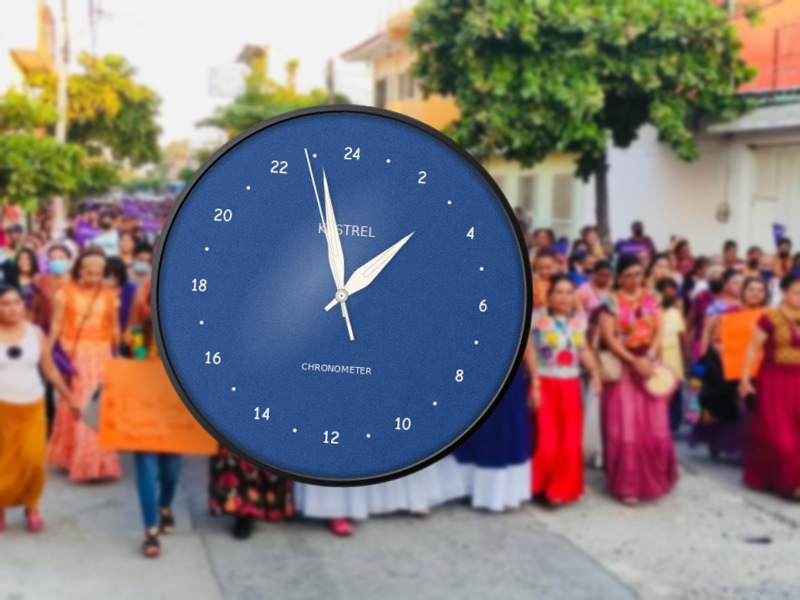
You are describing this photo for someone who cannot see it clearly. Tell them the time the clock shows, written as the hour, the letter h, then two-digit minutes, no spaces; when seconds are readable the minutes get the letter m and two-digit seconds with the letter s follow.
2h57m57s
